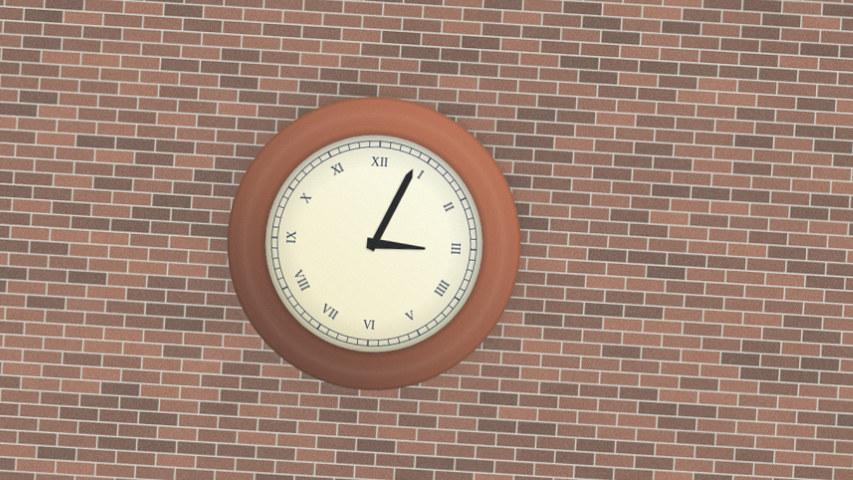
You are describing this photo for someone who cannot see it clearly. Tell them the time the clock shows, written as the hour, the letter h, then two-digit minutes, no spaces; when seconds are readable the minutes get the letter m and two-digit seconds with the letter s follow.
3h04
